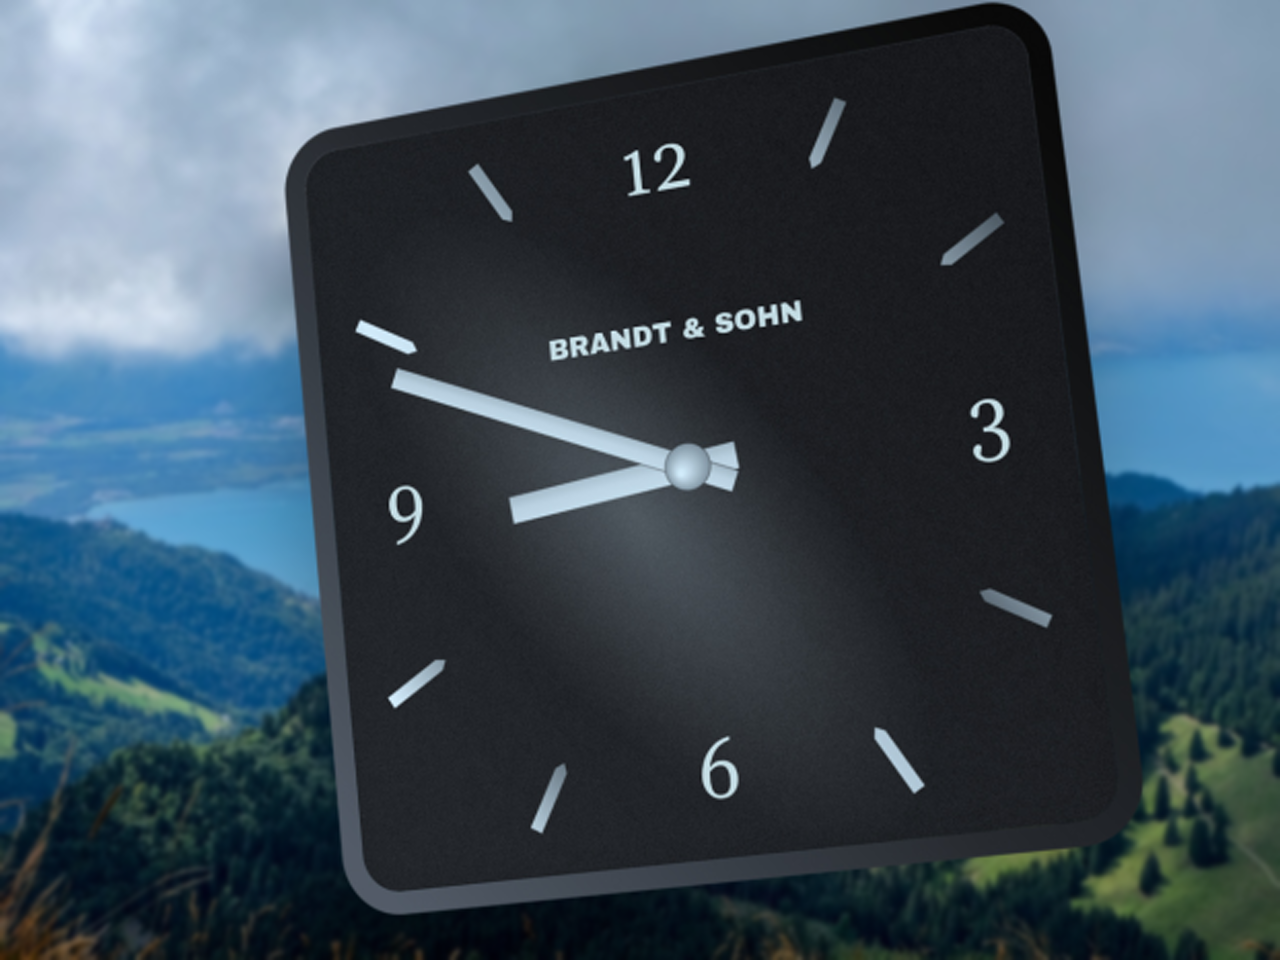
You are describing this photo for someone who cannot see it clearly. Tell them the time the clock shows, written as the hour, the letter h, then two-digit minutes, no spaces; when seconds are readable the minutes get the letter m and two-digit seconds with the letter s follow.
8h49
